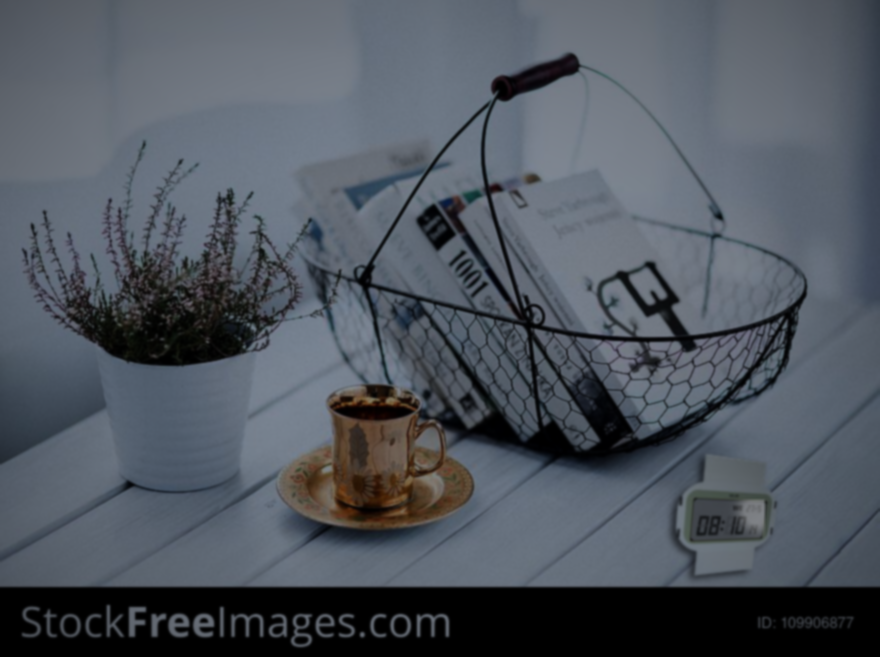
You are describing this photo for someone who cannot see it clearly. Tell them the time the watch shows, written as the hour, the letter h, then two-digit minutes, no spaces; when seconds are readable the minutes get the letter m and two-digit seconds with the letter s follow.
8h10
